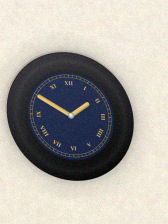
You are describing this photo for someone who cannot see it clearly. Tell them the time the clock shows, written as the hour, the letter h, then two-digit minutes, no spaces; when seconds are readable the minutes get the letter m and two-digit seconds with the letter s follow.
1h50
